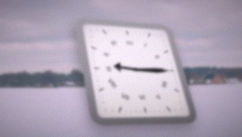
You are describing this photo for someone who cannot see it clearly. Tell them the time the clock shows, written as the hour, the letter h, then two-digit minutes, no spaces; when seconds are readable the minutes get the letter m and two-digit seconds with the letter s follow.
9h15
